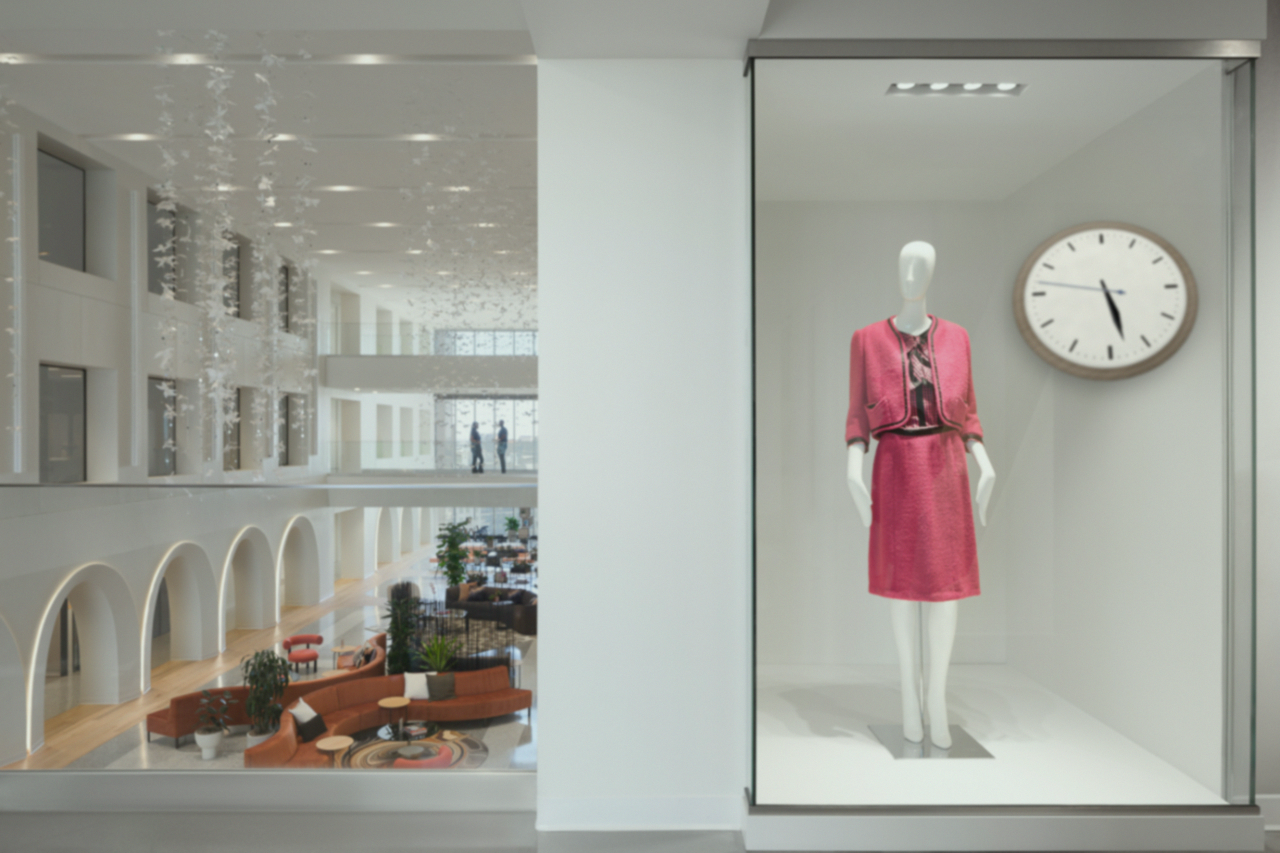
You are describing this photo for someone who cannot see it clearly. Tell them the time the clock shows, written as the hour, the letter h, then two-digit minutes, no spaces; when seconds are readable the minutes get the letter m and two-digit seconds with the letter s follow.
5h27m47s
